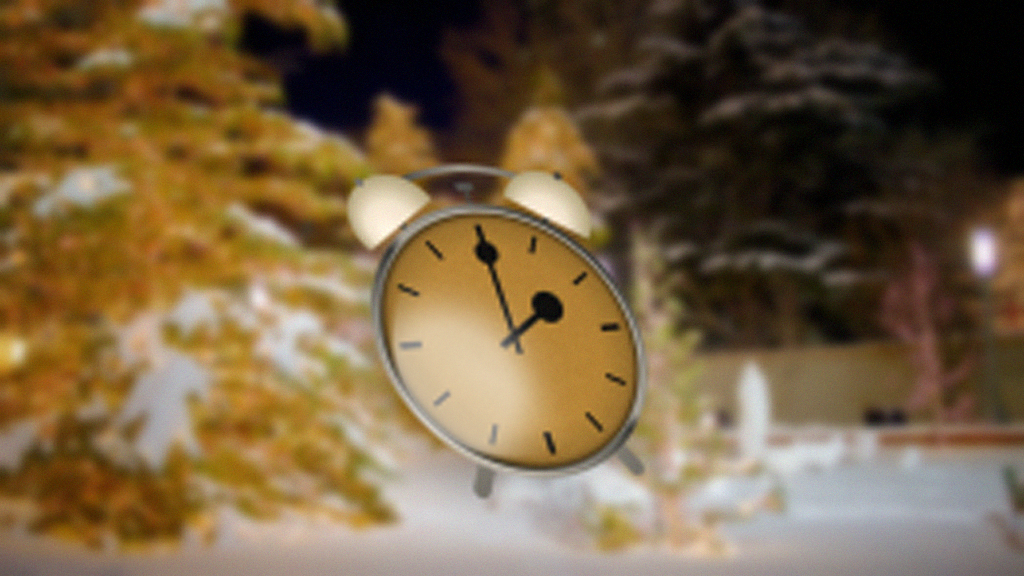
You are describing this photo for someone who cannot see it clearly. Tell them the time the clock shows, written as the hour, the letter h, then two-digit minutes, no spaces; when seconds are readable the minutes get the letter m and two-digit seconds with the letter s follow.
2h00
